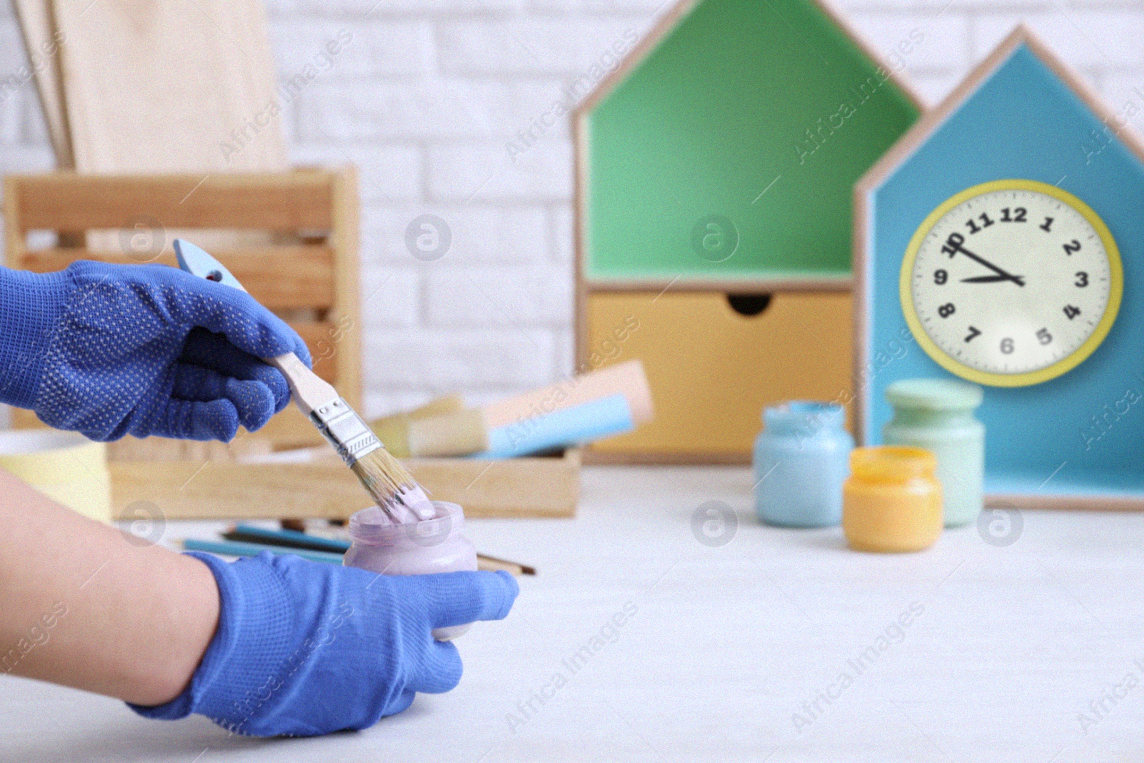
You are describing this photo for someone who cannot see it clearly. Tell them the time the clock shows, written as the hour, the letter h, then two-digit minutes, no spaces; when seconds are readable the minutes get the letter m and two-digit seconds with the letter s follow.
8h50
